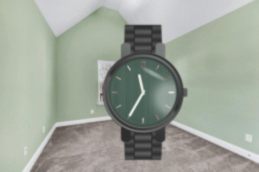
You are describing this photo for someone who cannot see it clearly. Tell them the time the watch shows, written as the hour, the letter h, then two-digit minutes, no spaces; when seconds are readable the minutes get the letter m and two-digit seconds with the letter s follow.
11h35
